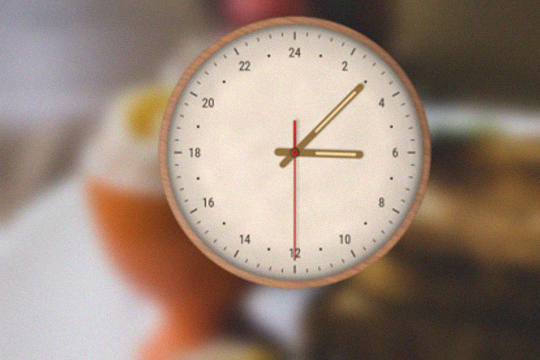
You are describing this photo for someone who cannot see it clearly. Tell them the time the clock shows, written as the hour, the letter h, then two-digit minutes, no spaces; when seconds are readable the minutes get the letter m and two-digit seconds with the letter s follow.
6h07m30s
